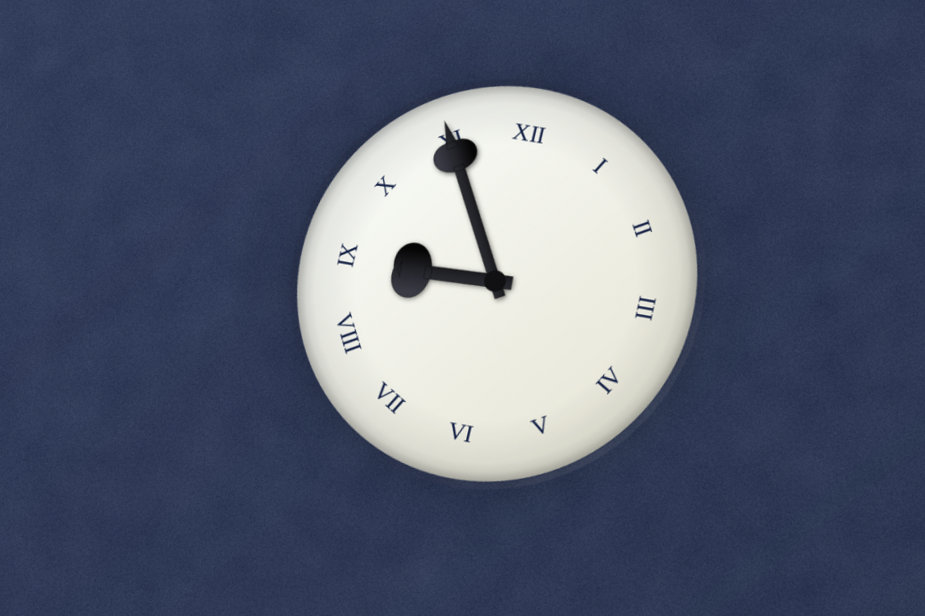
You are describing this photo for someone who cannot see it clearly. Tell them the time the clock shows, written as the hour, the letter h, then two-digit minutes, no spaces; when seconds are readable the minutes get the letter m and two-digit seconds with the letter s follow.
8h55
